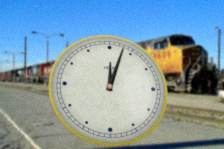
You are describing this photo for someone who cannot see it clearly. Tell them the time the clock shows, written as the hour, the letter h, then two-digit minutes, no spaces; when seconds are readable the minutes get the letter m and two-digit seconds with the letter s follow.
12h03
